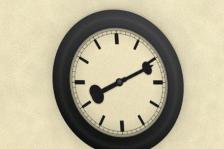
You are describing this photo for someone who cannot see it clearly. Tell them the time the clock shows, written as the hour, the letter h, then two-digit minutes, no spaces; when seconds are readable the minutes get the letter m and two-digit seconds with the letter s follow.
8h11
